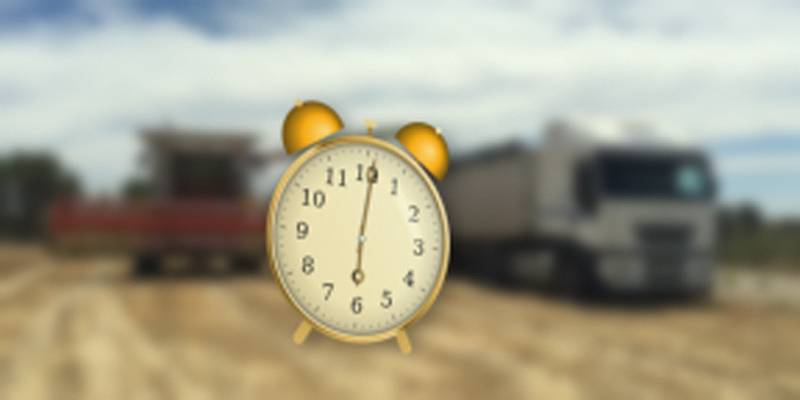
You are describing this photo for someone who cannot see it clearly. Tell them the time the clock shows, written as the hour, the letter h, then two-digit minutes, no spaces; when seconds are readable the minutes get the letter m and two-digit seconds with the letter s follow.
6h01
